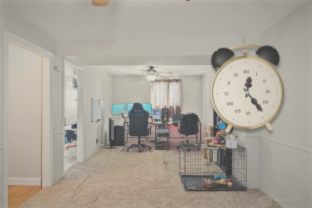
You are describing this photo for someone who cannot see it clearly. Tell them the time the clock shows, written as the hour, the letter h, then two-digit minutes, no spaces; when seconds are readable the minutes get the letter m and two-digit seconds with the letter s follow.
12h24
